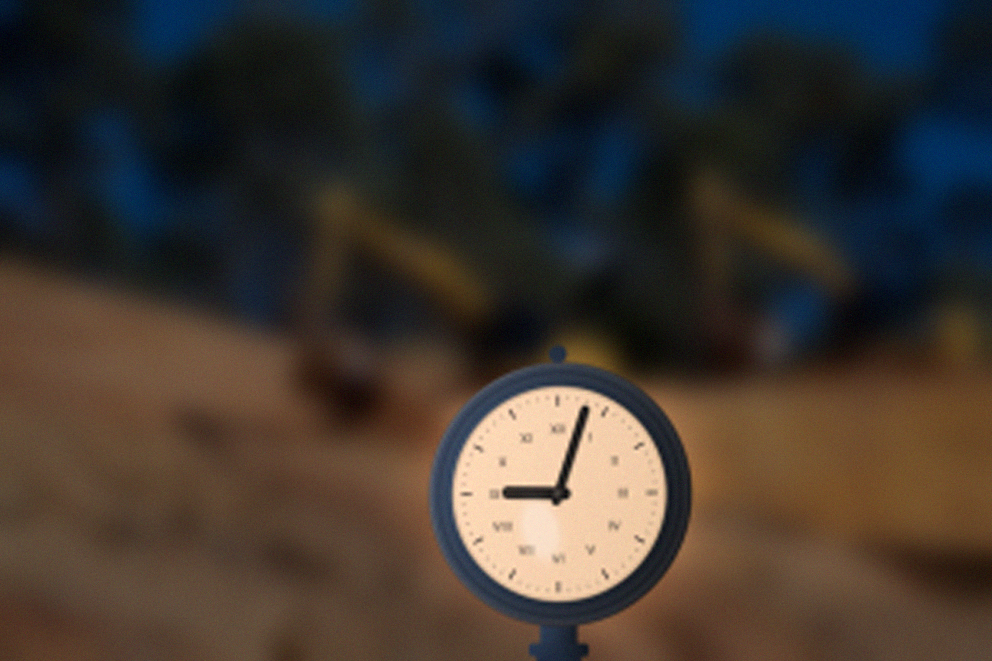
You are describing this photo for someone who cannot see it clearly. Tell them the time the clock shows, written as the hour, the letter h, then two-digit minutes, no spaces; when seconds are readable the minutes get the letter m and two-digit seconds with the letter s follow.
9h03
